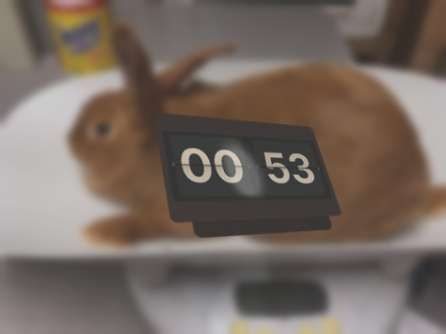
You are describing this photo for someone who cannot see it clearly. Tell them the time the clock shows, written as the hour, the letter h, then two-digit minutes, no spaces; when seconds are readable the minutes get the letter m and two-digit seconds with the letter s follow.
0h53
